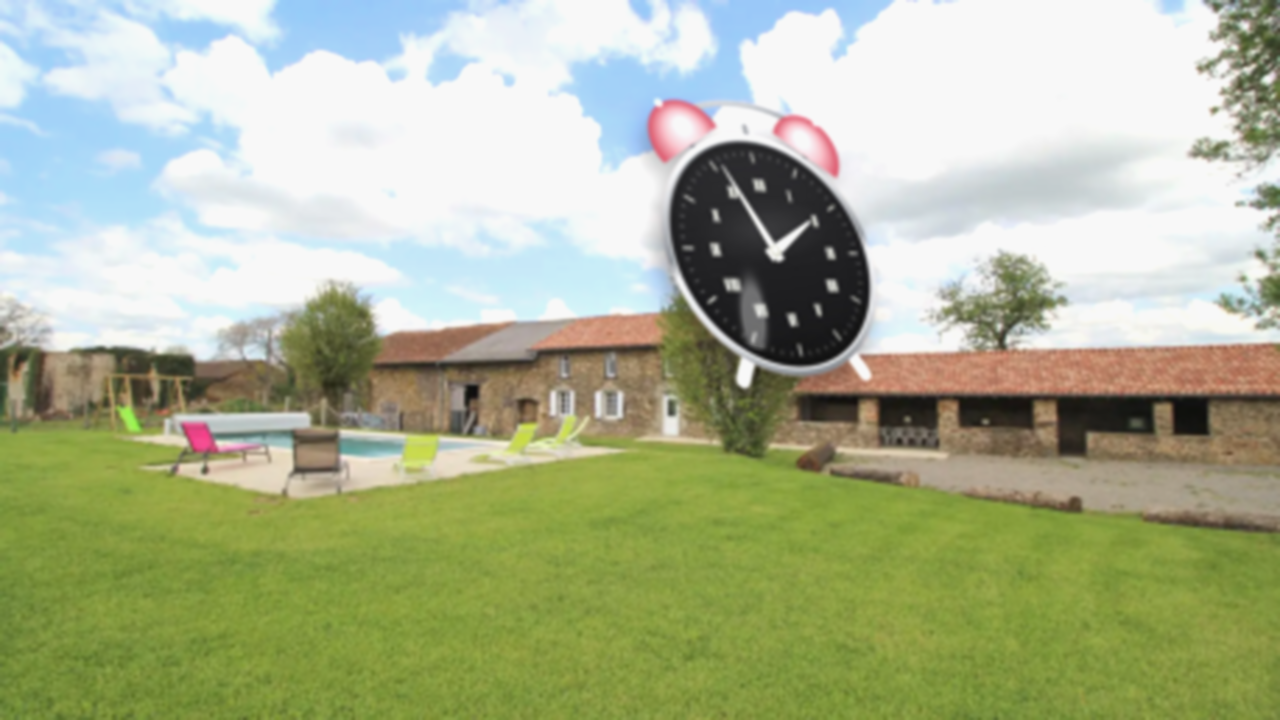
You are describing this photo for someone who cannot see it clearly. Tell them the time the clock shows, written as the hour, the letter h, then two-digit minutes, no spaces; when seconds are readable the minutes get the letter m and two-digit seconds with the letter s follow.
1h56
